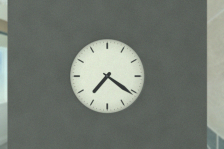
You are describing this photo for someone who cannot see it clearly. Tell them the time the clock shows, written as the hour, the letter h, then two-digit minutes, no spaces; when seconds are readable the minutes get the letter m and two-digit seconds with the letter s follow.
7h21
